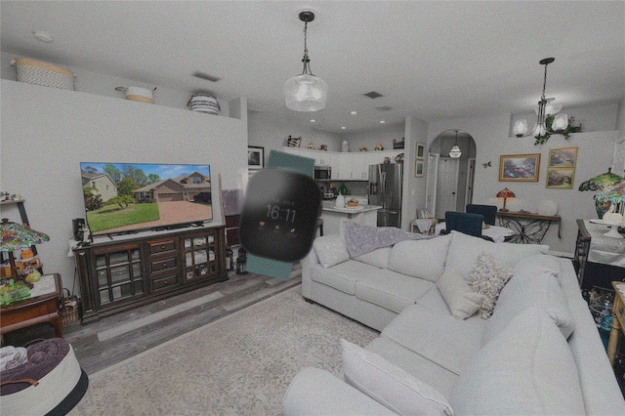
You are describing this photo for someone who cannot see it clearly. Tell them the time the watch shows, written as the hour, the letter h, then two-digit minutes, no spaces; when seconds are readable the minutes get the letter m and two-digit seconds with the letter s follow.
16h11
